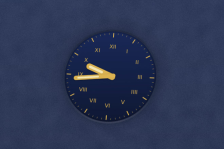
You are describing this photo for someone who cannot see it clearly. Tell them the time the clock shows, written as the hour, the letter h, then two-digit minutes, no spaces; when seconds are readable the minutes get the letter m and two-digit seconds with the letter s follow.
9h44
